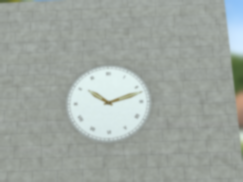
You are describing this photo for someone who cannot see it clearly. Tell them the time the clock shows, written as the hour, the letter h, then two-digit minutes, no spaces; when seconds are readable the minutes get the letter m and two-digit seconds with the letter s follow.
10h12
